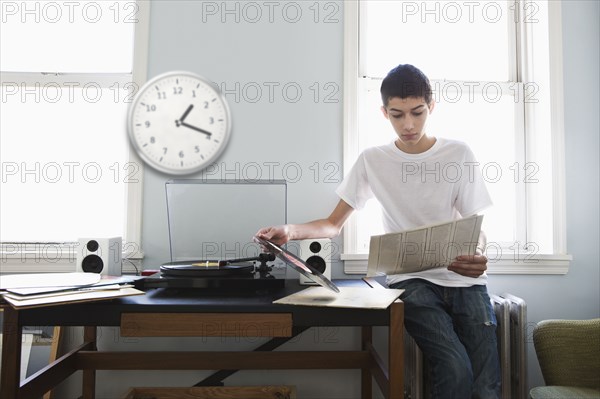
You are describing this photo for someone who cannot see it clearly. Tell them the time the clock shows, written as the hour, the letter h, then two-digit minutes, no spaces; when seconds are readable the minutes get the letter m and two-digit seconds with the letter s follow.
1h19
